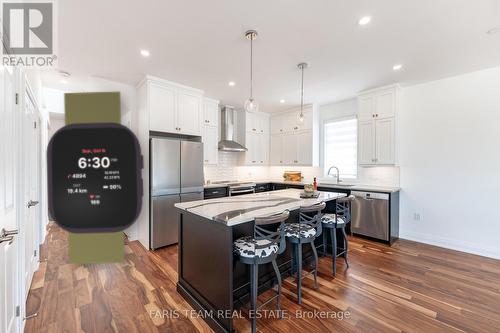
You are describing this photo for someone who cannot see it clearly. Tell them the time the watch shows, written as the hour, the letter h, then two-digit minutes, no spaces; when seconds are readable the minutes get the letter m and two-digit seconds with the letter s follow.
6h30
